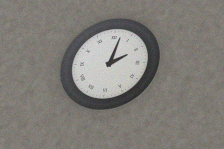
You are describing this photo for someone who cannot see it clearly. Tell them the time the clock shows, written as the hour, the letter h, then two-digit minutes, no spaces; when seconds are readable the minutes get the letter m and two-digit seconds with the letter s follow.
2h02
